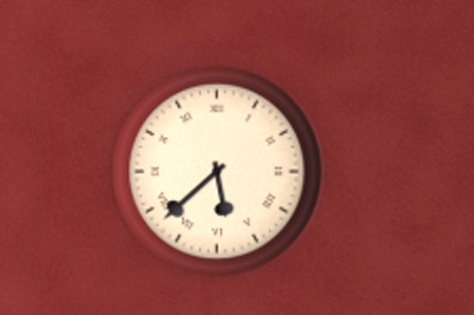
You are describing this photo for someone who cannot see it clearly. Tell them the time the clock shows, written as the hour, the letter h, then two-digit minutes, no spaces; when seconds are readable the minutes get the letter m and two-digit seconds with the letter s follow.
5h38
